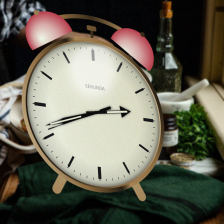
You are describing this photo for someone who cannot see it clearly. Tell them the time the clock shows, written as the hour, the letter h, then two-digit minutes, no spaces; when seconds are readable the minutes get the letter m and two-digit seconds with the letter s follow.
2h41m41s
